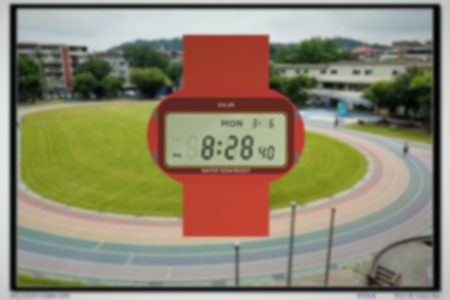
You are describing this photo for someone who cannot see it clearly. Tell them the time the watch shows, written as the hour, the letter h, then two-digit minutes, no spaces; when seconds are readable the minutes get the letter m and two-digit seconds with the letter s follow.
8h28m40s
